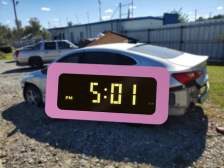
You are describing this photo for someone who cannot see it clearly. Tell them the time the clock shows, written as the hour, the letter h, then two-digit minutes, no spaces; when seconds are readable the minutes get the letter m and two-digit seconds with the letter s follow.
5h01
